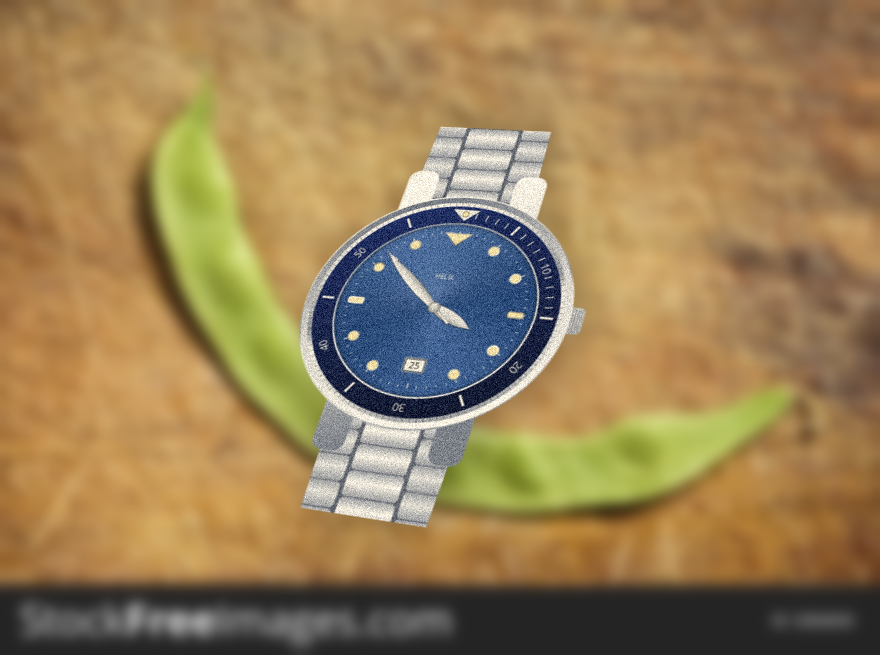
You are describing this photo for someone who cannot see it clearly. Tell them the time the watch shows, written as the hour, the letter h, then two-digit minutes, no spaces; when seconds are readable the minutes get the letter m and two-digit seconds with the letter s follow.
3h51m52s
